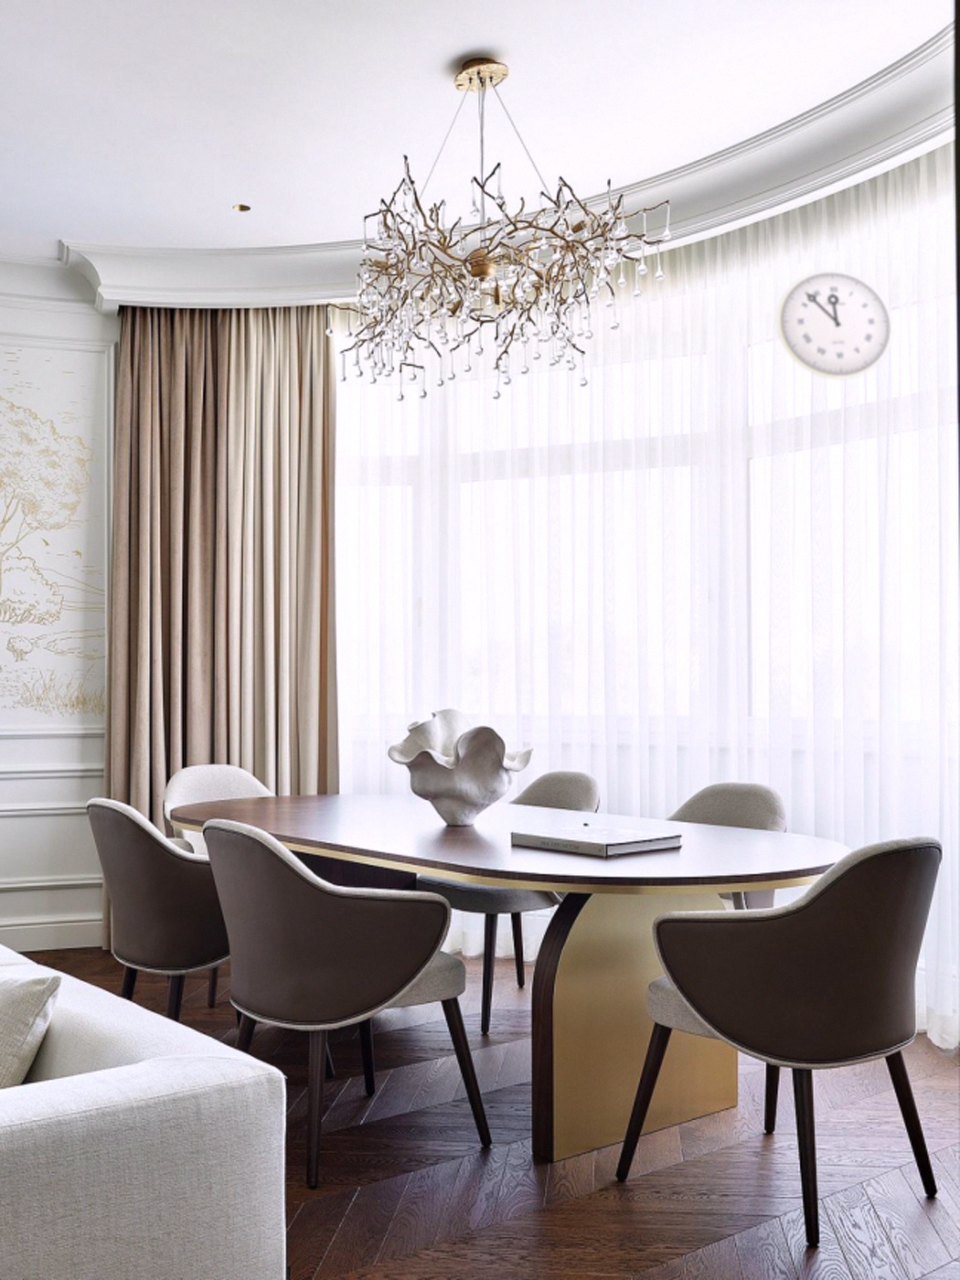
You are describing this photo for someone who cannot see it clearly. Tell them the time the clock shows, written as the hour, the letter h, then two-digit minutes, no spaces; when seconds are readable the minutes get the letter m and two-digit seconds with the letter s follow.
11h53
